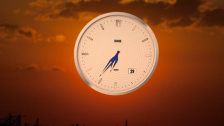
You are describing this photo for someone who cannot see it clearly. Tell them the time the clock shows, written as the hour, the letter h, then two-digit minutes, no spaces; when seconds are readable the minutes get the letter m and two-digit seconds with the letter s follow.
6h36
